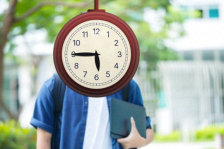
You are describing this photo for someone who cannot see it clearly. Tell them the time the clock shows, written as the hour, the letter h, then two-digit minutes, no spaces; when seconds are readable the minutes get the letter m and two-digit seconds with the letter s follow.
5h45
